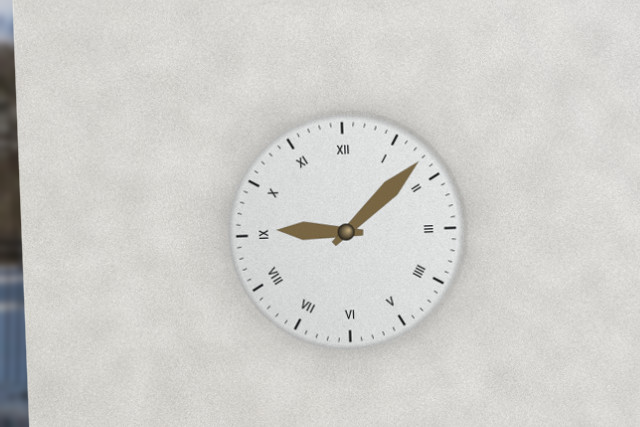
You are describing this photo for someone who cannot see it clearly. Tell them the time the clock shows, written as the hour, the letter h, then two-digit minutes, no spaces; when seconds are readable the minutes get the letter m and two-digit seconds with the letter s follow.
9h08
